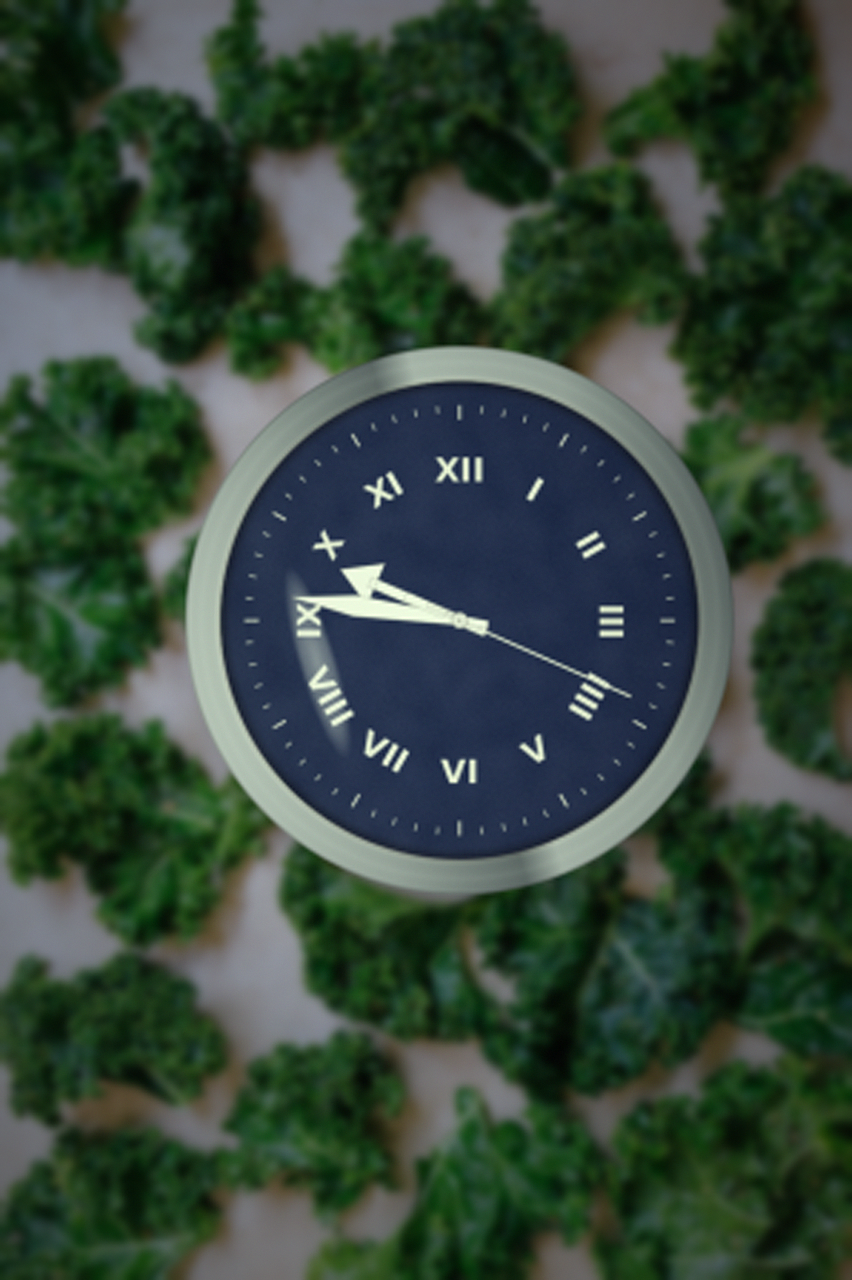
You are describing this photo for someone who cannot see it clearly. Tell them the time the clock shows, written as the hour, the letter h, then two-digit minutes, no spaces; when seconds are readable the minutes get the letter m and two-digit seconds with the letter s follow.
9h46m19s
